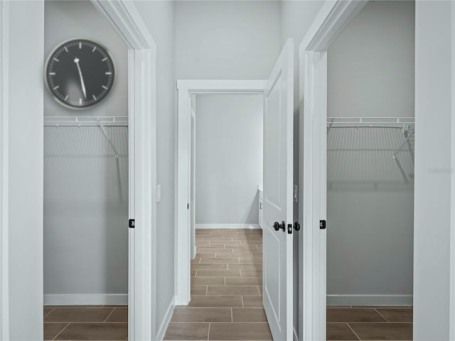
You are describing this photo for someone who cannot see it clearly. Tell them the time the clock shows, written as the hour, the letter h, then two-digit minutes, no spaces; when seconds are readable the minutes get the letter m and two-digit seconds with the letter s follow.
11h28
